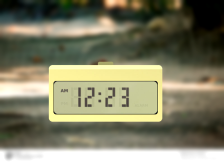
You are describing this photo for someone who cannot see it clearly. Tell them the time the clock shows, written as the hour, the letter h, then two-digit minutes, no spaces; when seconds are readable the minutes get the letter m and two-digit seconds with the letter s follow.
12h23
